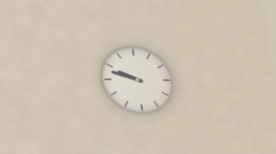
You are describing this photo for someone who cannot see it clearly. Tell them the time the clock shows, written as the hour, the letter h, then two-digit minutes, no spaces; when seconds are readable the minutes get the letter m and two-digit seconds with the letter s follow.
9h48
